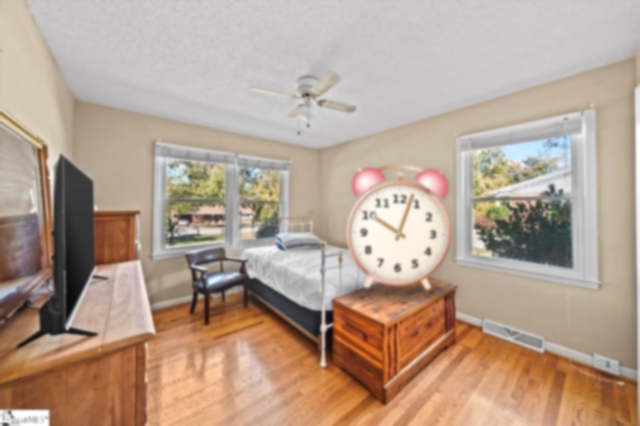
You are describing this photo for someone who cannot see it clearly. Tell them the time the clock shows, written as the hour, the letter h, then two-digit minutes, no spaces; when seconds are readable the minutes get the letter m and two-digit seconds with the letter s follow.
10h03
